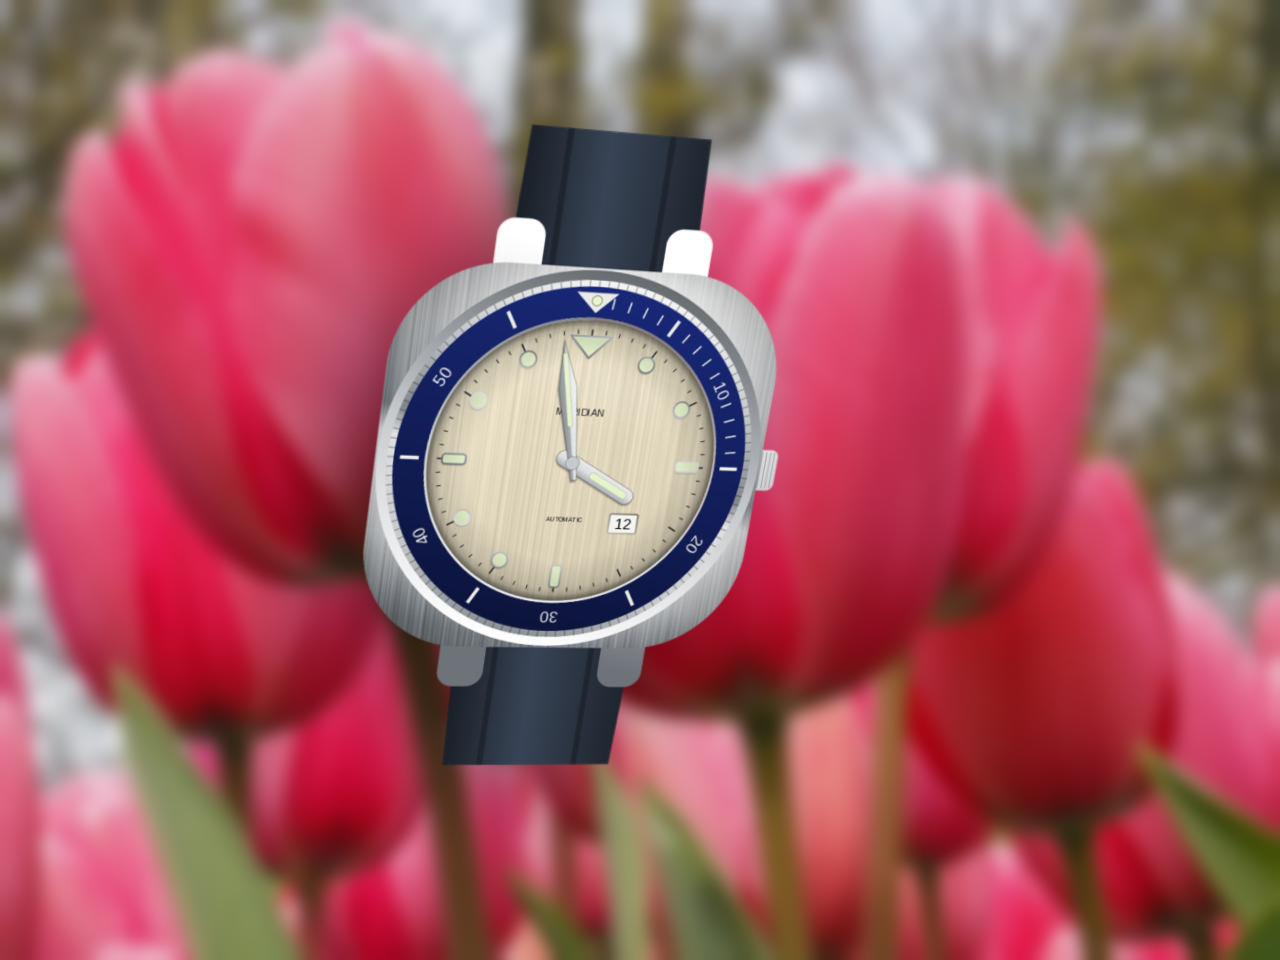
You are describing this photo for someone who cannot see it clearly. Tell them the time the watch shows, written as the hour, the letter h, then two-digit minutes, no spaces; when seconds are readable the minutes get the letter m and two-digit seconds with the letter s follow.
3h58
